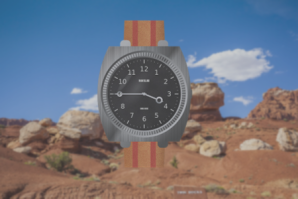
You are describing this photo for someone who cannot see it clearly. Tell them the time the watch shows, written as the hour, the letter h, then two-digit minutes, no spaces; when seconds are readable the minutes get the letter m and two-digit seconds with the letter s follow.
3h45
